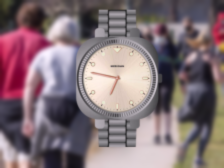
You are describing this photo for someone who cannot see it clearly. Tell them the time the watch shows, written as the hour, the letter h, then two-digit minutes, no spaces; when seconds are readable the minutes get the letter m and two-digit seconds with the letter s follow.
6h47
